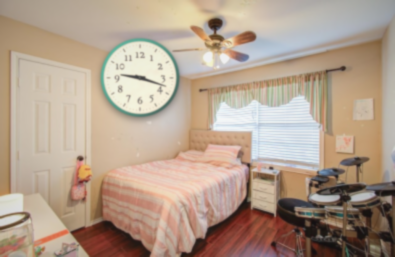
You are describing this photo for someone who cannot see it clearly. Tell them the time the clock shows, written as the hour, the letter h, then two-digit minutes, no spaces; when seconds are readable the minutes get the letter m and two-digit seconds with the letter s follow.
9h18
